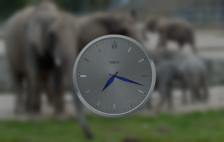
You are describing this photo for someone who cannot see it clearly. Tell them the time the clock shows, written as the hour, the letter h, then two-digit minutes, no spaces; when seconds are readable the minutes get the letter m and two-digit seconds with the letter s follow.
7h18
